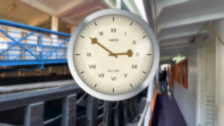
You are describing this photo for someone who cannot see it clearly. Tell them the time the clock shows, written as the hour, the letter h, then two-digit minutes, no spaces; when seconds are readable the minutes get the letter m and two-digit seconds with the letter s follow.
2h51
